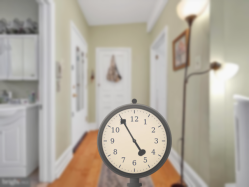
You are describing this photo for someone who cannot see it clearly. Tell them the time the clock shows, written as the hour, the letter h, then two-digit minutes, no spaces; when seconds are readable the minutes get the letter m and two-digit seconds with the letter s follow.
4h55
